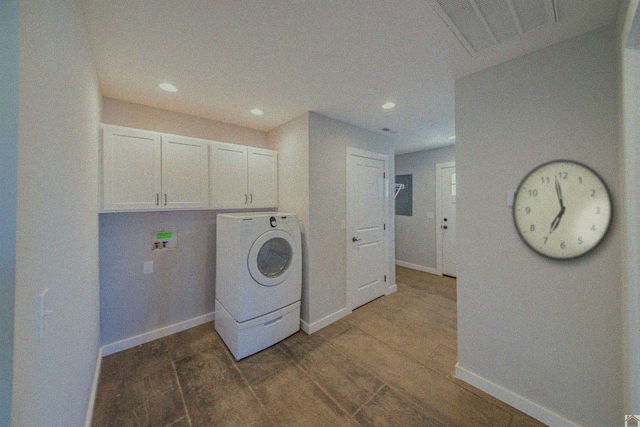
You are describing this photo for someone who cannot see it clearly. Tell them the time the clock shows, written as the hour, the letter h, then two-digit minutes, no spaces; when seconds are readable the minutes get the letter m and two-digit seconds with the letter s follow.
6h58
